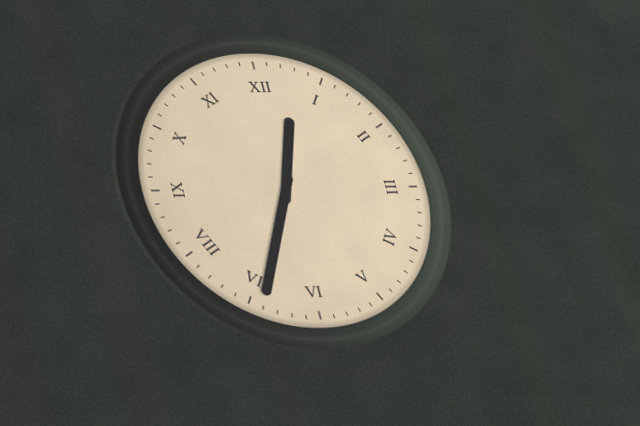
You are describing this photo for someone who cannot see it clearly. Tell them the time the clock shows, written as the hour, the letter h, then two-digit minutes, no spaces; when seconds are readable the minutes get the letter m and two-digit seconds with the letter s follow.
12h34
